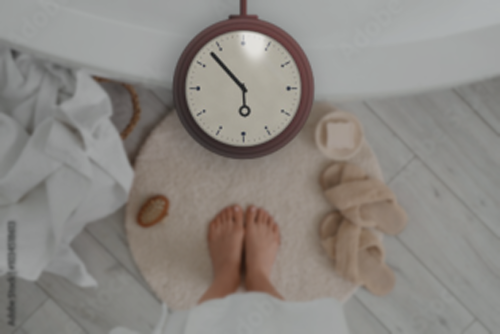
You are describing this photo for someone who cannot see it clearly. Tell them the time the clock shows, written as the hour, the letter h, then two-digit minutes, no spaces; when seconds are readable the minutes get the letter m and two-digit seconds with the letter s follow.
5h53
